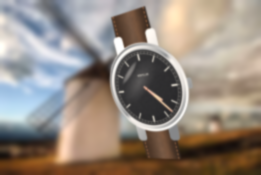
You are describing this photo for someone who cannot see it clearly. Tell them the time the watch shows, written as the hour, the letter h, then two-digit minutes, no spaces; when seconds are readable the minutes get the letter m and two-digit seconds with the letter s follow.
4h23
